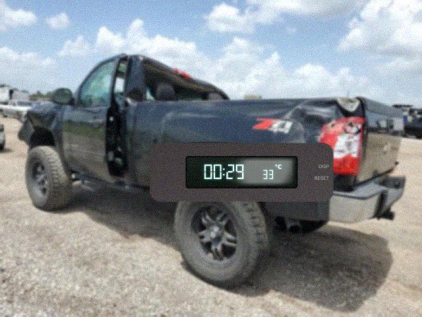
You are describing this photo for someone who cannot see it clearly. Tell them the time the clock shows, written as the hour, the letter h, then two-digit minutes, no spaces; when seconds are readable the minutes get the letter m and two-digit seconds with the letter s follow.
0h29
